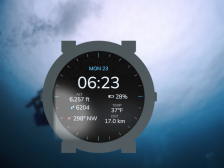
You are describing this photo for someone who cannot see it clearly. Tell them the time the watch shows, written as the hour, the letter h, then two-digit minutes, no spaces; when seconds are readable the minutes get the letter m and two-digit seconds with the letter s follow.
6h23
